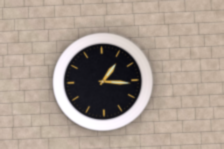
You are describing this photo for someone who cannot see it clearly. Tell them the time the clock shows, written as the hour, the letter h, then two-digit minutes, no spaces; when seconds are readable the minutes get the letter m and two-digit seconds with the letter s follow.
1h16
